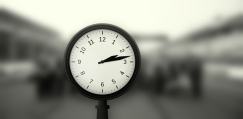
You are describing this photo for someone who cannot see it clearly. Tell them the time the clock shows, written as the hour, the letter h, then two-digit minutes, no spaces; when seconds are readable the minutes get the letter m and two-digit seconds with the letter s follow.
2h13
